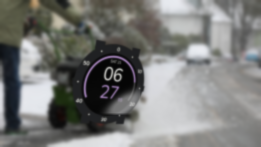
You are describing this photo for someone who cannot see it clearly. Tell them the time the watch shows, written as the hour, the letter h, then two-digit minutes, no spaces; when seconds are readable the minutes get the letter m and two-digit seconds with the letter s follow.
6h27
